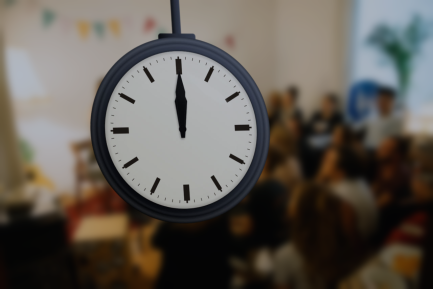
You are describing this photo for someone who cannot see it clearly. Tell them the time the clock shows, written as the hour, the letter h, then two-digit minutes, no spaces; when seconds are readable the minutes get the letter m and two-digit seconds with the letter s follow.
12h00
